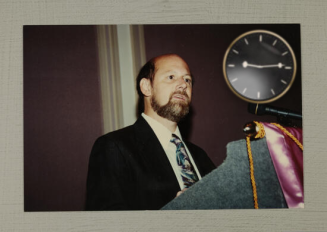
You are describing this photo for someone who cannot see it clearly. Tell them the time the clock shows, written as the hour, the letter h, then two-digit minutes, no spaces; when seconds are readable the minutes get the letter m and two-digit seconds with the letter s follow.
9h14
